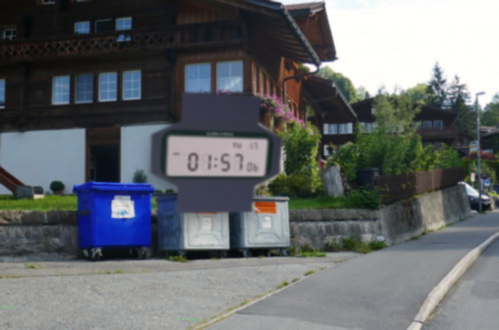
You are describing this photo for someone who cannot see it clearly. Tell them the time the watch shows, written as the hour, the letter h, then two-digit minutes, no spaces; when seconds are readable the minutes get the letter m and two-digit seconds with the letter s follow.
1h57
